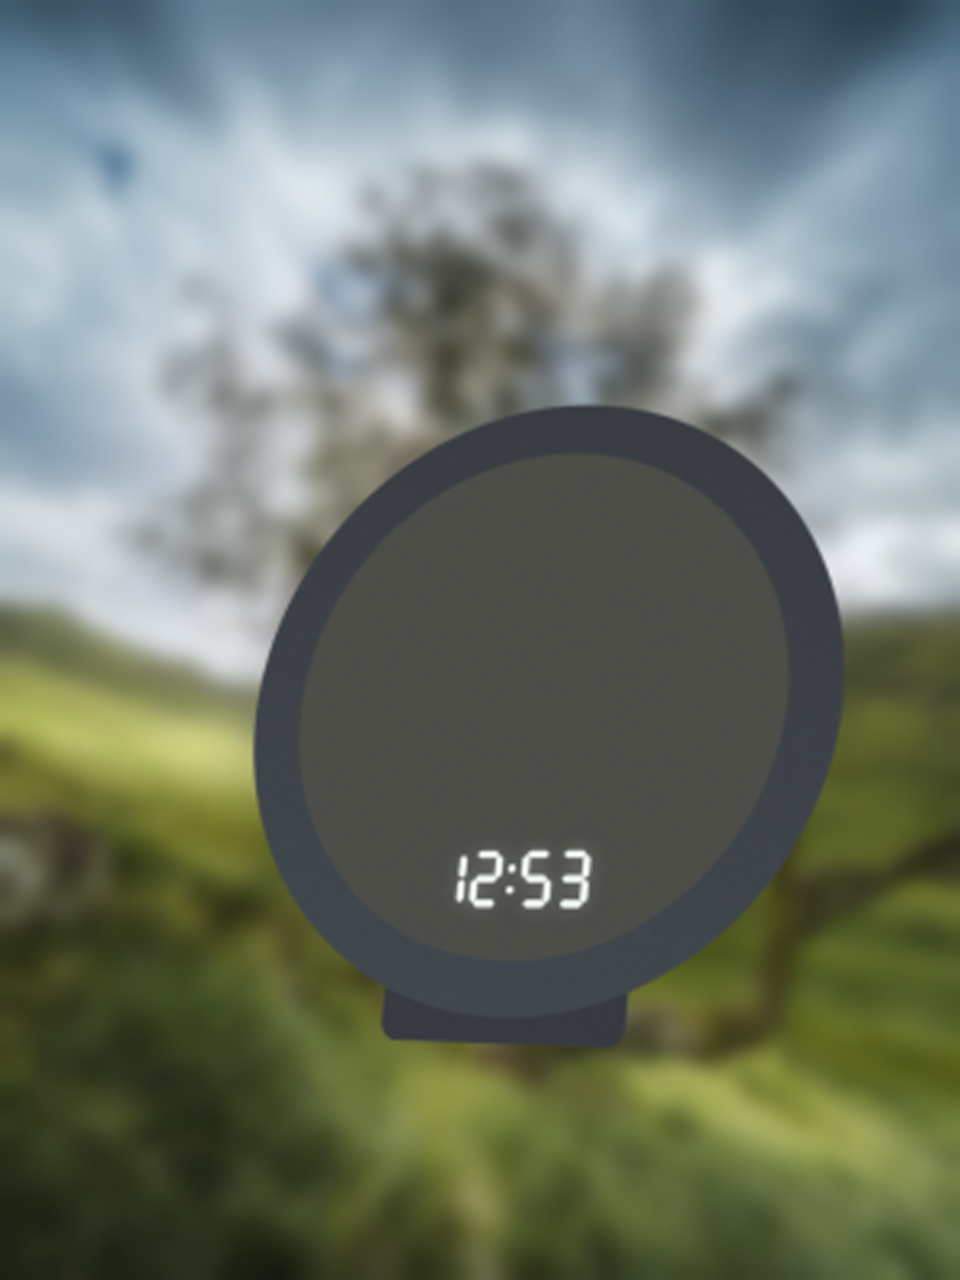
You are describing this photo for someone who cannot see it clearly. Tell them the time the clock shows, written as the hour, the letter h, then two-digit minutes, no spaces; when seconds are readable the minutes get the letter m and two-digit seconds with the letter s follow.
12h53
